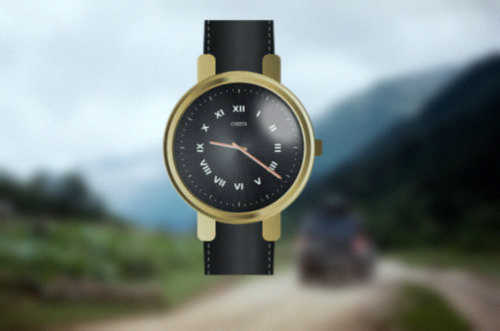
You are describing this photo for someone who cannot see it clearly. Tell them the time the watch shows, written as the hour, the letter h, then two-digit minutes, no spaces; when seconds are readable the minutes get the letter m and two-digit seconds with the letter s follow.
9h21
